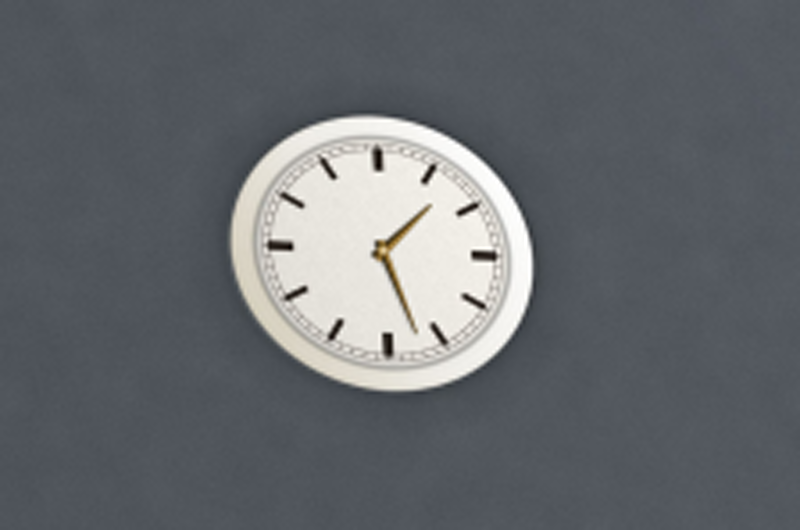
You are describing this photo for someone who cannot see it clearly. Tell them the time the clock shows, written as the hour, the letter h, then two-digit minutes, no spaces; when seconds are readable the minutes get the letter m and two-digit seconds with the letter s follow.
1h27
